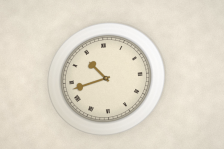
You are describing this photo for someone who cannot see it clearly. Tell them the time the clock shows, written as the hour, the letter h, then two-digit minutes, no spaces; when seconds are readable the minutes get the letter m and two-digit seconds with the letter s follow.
10h43
